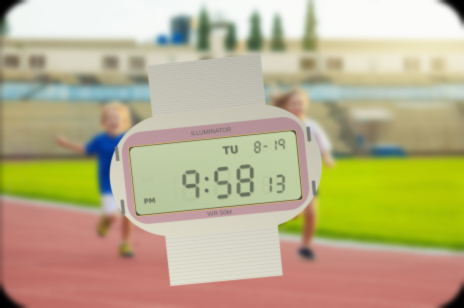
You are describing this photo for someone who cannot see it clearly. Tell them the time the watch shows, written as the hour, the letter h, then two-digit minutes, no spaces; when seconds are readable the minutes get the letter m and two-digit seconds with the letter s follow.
9h58m13s
